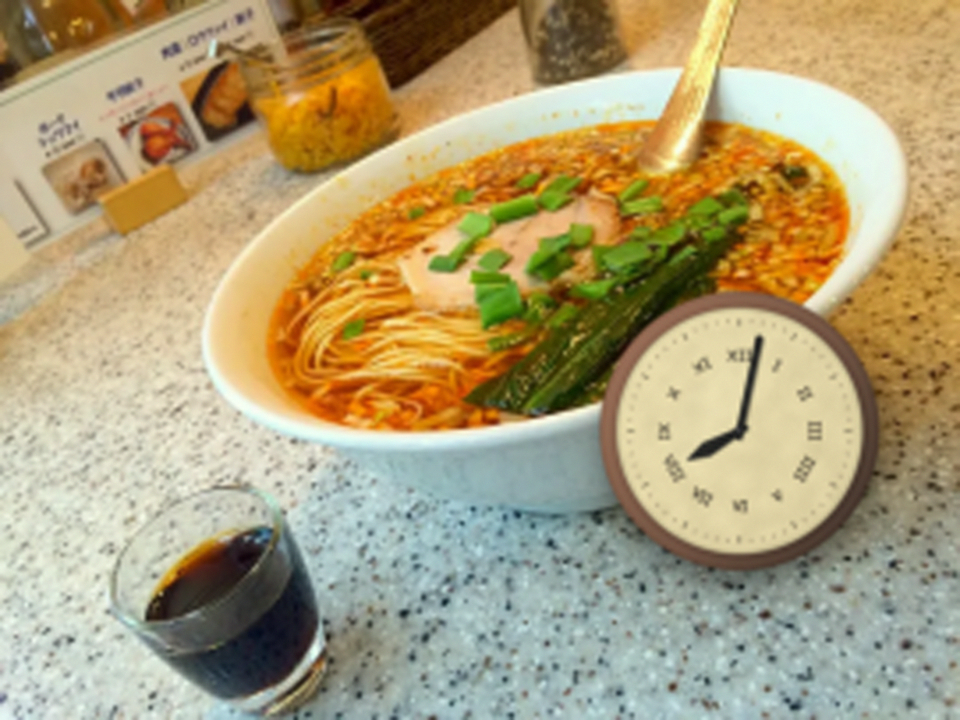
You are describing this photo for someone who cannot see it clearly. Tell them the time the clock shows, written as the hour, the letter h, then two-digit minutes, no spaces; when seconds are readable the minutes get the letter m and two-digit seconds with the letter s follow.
8h02
